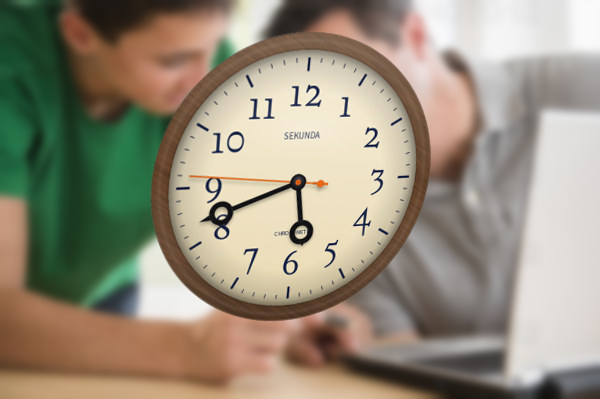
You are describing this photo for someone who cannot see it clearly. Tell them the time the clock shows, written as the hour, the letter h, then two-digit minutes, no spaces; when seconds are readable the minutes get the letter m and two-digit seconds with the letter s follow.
5h41m46s
